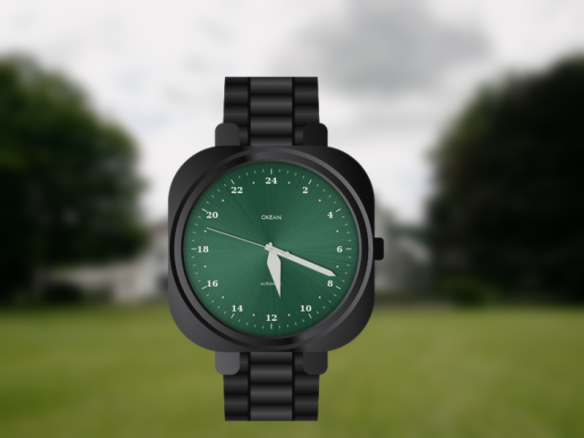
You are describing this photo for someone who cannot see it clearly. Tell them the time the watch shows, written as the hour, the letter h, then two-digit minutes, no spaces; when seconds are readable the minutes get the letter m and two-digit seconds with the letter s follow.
11h18m48s
